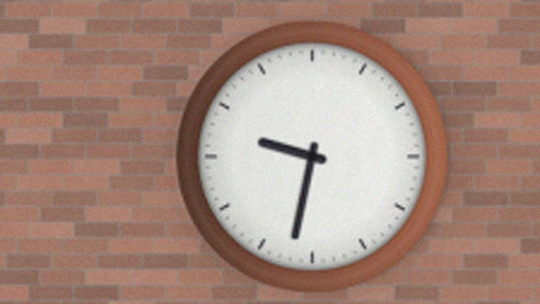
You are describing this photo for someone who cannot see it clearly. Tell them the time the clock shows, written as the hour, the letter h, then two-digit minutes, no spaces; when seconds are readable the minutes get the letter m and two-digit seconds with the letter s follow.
9h32
